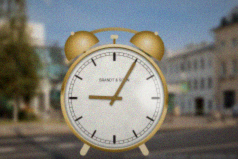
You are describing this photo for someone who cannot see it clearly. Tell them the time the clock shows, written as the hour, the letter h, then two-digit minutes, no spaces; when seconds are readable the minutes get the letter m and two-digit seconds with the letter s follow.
9h05
